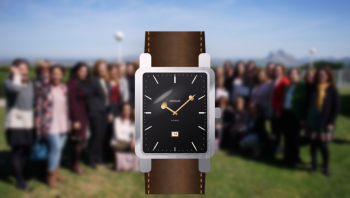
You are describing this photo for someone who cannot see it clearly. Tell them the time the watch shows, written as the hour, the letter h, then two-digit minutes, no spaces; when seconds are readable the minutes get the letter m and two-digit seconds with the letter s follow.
10h08
